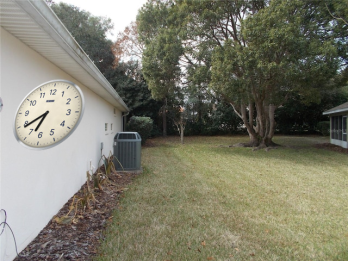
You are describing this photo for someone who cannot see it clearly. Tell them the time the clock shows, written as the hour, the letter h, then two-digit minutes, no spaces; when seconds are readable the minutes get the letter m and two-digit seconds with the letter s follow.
6h39
